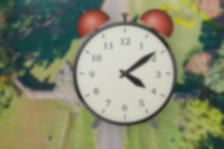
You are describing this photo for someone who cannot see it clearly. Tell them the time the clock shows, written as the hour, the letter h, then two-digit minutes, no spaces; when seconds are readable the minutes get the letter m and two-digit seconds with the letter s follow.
4h09
